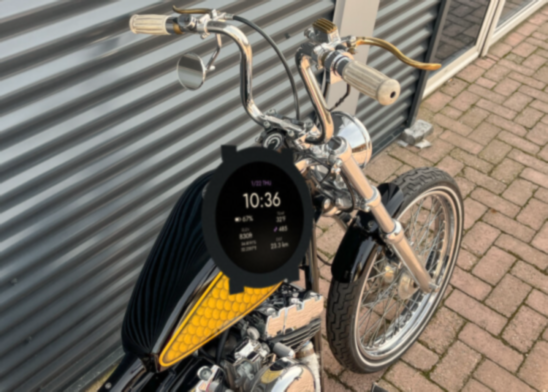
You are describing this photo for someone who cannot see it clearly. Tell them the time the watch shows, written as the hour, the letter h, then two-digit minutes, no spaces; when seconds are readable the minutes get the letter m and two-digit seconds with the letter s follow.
10h36
